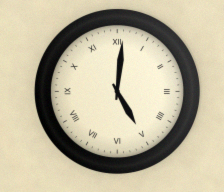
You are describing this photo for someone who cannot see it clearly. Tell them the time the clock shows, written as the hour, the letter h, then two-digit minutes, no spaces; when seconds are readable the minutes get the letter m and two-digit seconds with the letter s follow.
5h01
